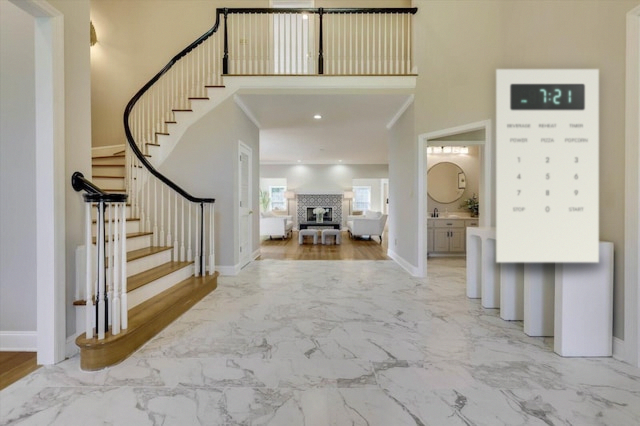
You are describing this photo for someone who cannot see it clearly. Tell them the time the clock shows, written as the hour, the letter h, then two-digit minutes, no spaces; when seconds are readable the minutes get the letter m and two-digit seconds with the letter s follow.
7h21
